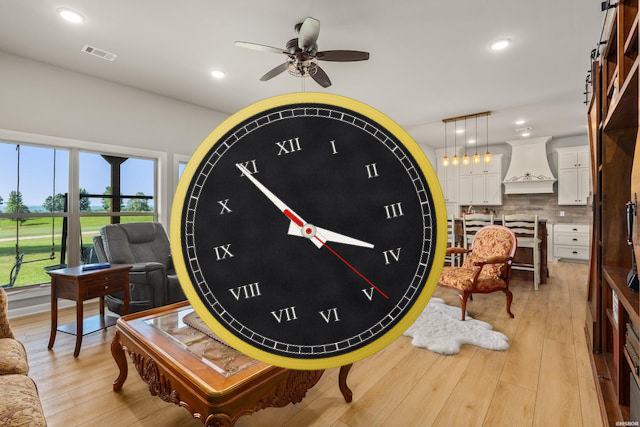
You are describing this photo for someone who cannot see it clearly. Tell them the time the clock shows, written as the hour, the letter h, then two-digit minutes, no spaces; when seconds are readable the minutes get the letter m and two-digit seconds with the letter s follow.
3h54m24s
